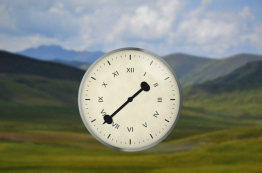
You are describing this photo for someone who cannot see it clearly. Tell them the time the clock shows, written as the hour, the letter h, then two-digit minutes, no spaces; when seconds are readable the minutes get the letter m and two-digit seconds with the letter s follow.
1h38
